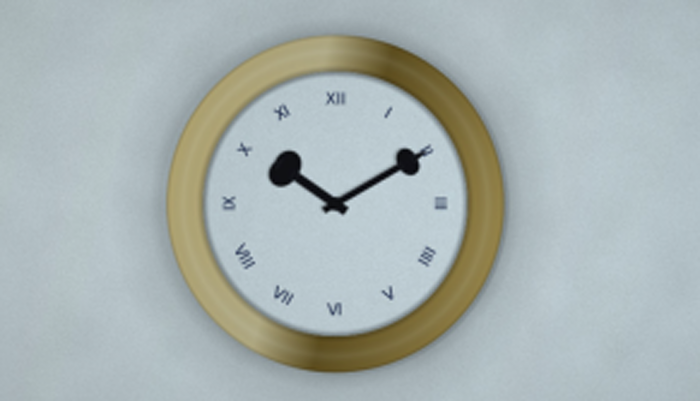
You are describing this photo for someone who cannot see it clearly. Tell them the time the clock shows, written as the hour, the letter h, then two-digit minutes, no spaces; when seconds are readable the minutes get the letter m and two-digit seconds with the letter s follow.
10h10
